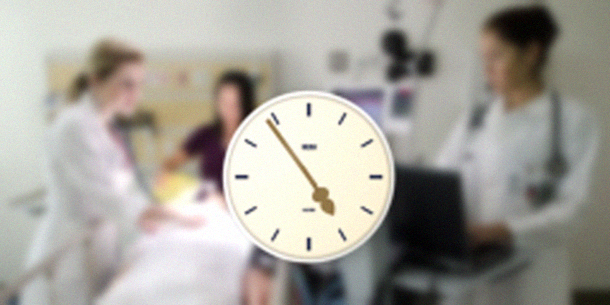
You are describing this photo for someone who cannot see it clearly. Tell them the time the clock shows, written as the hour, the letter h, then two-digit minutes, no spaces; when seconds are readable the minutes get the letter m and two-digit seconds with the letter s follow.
4h54
